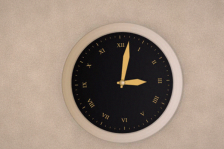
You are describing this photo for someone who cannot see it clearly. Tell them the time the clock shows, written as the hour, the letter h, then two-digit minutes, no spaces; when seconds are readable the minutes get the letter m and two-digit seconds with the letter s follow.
3h02
